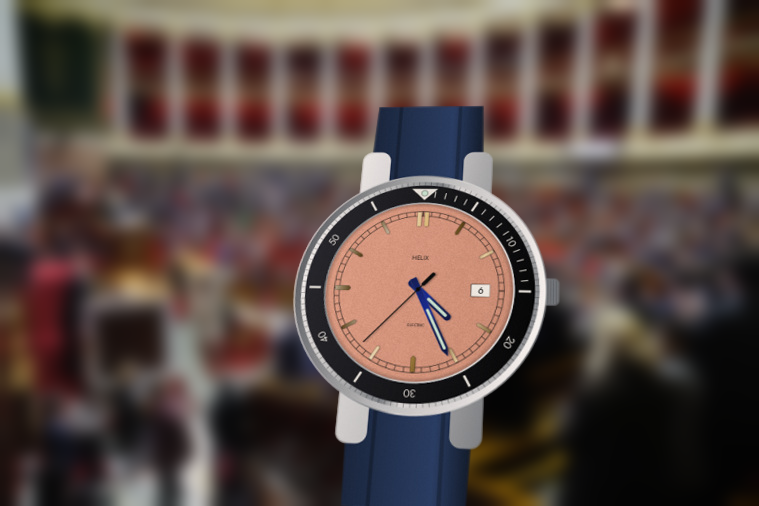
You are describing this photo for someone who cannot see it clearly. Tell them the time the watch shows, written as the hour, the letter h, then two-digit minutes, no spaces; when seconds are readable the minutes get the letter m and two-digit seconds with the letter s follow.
4h25m37s
